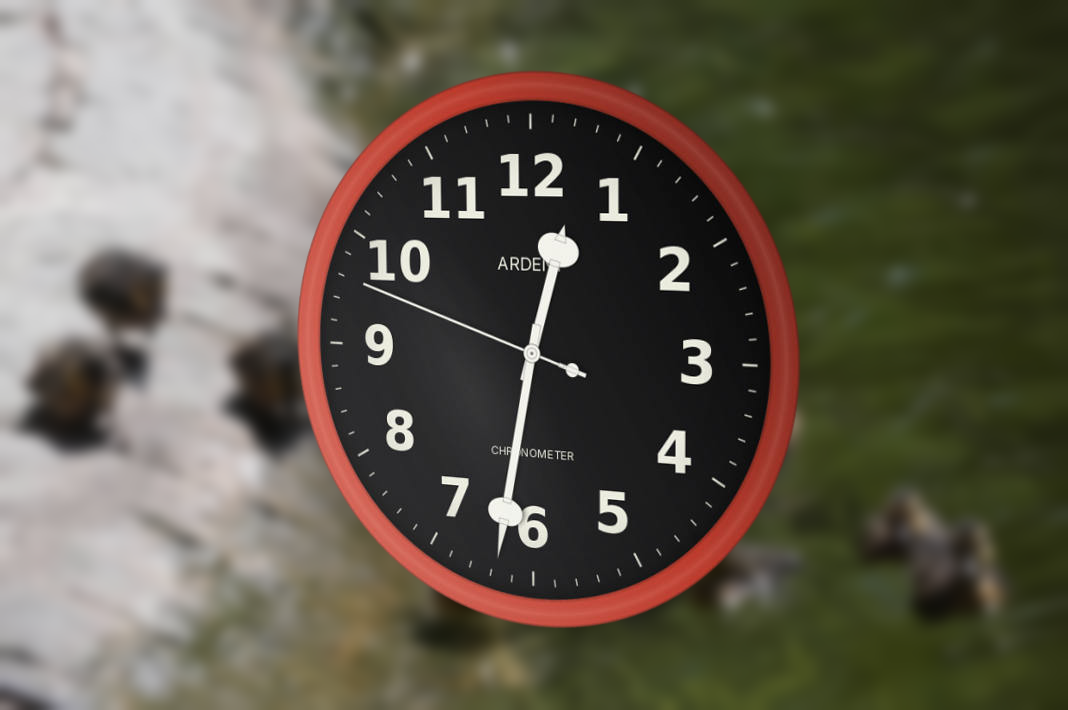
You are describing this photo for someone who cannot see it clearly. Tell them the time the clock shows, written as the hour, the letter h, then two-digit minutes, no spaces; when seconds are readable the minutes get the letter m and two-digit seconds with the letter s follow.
12h31m48s
